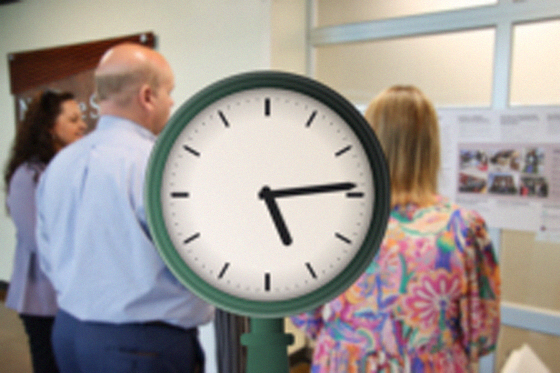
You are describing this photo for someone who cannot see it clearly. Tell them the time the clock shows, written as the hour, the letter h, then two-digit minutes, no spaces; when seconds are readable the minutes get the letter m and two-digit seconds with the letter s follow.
5h14
